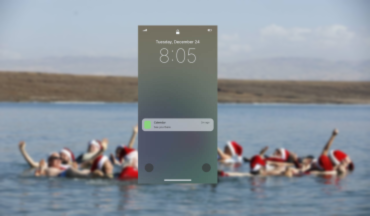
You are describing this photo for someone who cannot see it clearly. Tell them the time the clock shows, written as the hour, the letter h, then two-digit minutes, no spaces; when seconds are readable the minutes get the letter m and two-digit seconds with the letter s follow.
8h05
